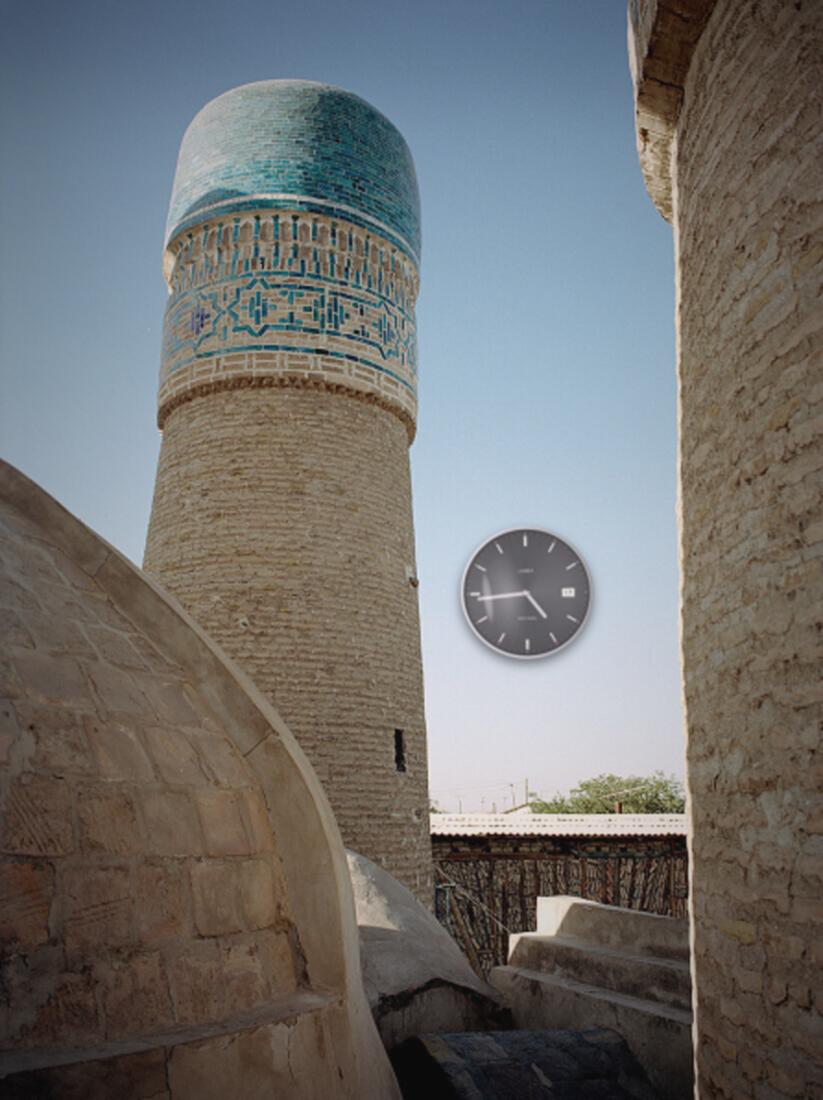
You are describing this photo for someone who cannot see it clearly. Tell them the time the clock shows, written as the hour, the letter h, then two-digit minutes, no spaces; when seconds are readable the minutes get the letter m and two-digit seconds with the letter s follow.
4h44
